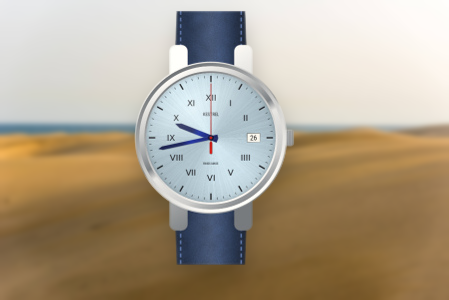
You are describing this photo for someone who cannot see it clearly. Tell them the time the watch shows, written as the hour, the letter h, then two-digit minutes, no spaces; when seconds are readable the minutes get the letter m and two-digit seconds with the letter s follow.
9h43m00s
